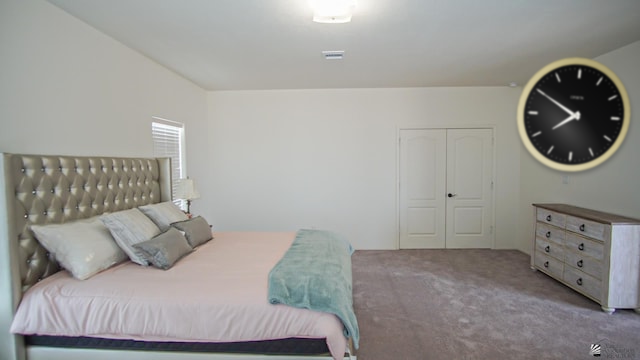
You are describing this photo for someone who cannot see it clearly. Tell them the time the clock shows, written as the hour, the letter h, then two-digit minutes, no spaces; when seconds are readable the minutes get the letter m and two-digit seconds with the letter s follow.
7h50
